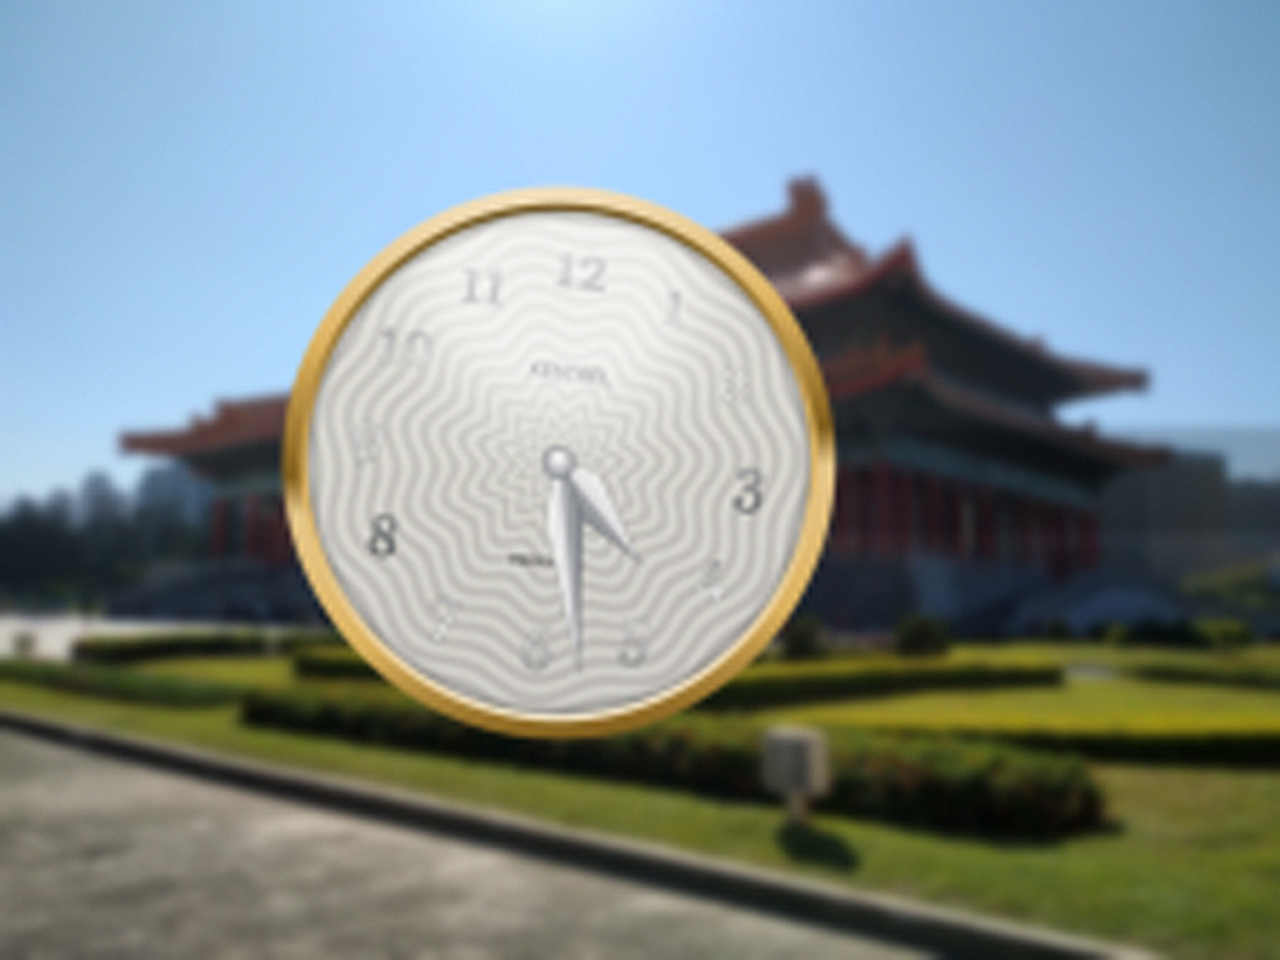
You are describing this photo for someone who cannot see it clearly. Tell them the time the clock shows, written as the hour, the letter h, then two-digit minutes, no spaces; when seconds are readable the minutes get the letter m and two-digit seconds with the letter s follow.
4h28
